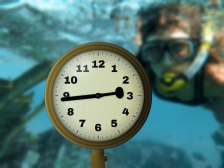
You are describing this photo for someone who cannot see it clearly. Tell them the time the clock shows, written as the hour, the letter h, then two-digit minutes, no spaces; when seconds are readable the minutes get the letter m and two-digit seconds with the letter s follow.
2h44
